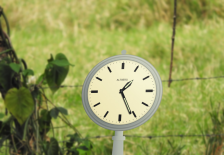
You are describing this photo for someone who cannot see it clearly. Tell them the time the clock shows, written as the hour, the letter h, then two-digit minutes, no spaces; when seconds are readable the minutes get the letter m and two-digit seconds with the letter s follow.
1h26
